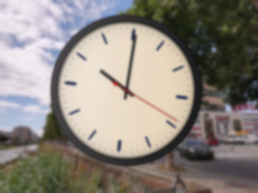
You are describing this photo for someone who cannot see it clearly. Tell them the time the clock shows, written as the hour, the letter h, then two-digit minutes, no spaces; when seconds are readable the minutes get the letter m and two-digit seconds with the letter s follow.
10h00m19s
